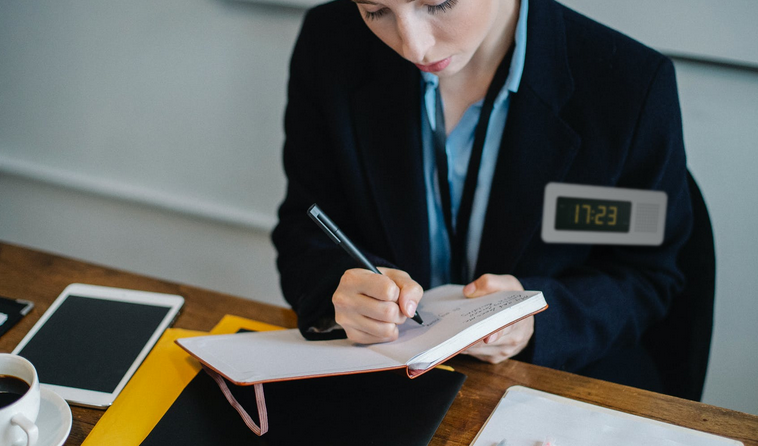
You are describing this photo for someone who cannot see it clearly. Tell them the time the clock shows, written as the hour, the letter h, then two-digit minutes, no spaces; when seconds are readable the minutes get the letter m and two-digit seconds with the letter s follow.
17h23
